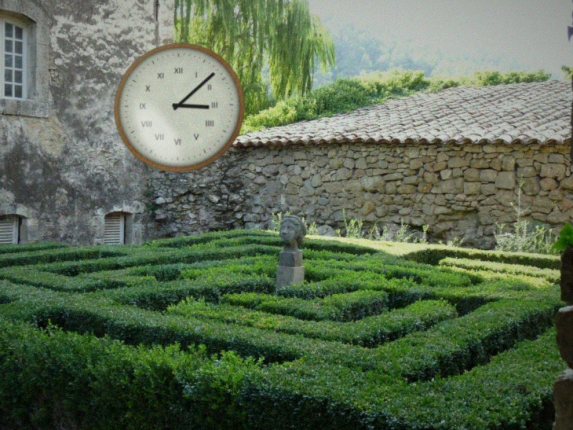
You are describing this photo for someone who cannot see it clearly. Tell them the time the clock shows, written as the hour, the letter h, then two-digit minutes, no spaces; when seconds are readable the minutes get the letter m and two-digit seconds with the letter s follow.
3h08
